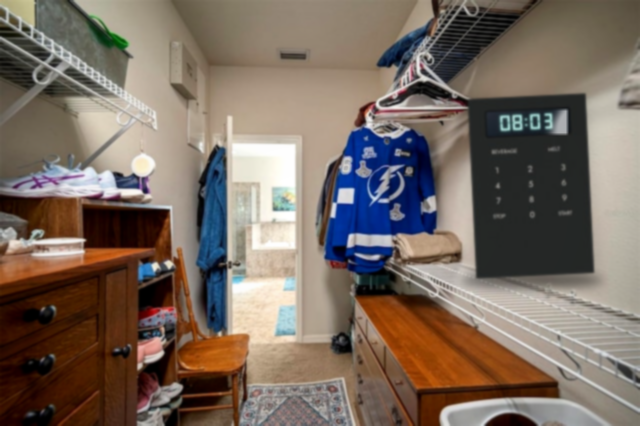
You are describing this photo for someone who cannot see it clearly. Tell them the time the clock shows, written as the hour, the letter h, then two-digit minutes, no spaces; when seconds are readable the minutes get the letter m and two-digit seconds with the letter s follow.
8h03
